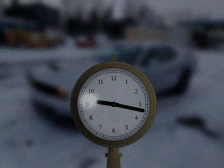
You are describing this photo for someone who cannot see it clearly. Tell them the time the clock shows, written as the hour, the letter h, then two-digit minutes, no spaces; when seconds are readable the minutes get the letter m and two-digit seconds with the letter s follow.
9h17
